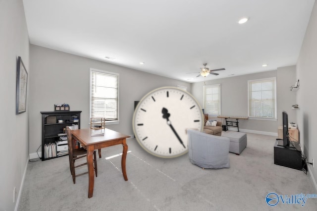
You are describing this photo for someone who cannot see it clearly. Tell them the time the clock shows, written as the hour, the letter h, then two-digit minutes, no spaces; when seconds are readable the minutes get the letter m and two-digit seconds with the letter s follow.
11h25
